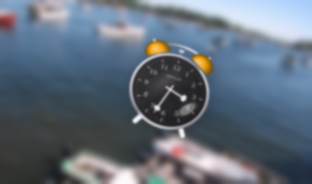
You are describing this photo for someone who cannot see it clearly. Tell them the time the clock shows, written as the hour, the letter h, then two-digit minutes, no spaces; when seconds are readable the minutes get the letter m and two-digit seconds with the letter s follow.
3h33
